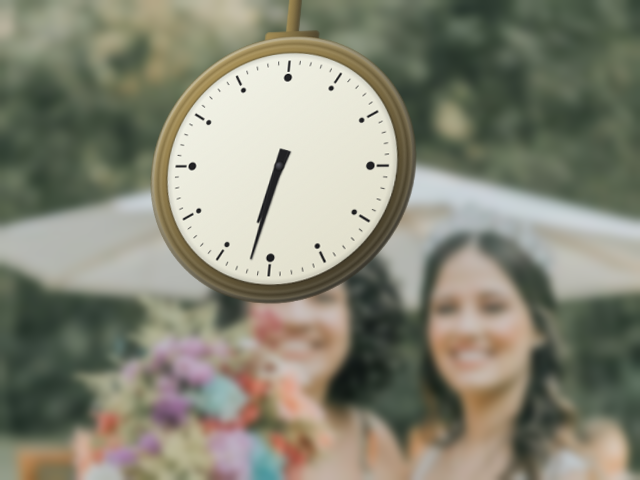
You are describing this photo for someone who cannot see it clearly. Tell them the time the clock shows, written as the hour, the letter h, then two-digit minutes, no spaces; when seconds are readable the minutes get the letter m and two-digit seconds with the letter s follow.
6h32
